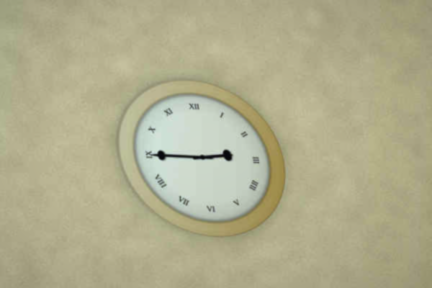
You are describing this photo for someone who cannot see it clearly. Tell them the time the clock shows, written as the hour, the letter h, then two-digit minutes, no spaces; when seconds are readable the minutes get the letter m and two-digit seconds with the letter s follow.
2h45
